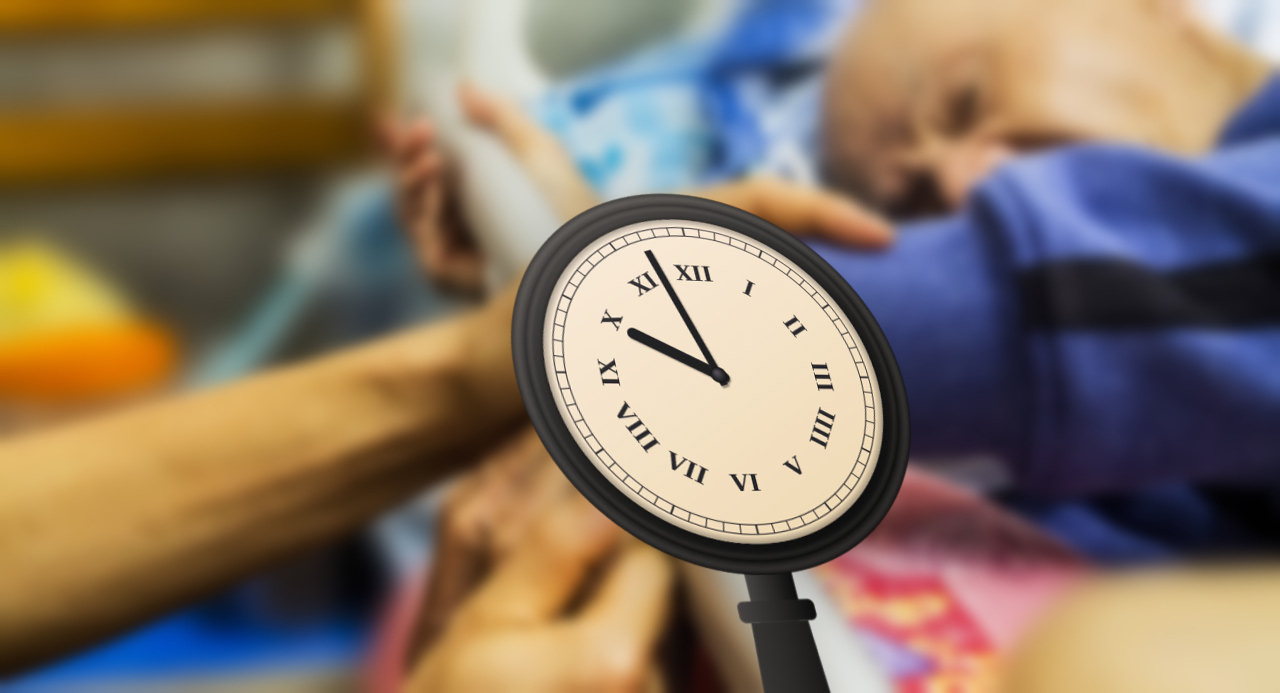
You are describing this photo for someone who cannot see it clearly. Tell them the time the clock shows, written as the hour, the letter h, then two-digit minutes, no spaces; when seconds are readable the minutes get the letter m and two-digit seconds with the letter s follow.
9h57
